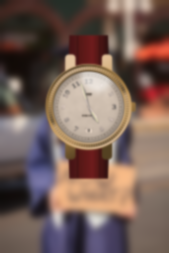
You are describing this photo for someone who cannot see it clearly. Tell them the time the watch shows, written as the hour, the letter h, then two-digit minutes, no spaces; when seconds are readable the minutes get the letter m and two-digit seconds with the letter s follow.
4h57
